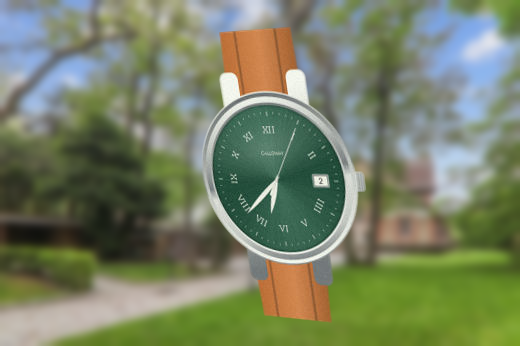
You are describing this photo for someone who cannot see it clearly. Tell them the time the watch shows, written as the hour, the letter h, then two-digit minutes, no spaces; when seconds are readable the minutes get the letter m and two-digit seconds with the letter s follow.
6h38m05s
